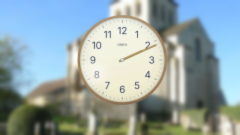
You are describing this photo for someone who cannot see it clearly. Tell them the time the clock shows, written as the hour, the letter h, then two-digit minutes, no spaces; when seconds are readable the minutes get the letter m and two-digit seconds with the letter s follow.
2h11
